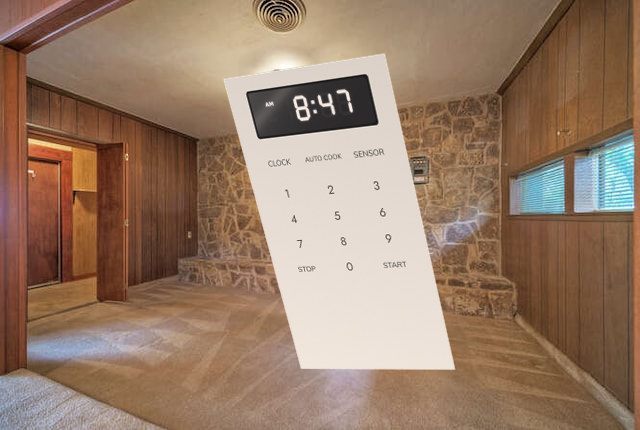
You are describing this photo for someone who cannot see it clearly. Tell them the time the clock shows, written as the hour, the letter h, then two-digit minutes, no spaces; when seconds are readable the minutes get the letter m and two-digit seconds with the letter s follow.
8h47
